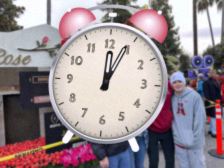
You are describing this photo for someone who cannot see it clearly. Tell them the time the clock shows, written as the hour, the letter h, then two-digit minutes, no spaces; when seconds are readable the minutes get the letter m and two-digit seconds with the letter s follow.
12h04
